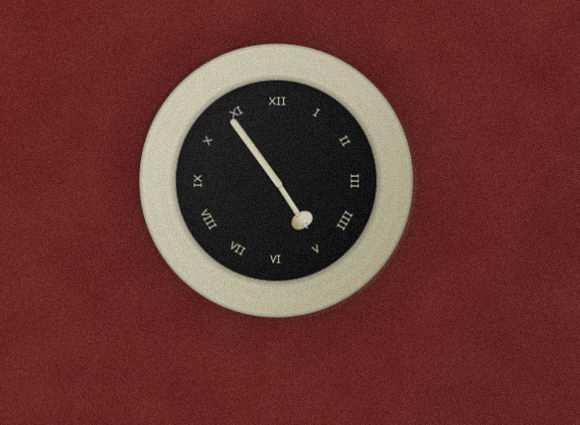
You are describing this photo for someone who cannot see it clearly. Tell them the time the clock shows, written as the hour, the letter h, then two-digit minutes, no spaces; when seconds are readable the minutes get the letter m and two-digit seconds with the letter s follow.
4h54
